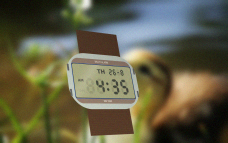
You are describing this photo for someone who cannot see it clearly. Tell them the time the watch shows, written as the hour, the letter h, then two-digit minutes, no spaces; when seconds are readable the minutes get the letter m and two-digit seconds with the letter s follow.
4h35
